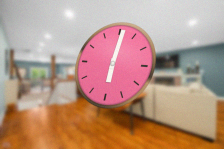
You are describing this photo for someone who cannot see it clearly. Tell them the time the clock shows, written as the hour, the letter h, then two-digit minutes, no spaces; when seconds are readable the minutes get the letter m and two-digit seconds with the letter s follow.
6h01
